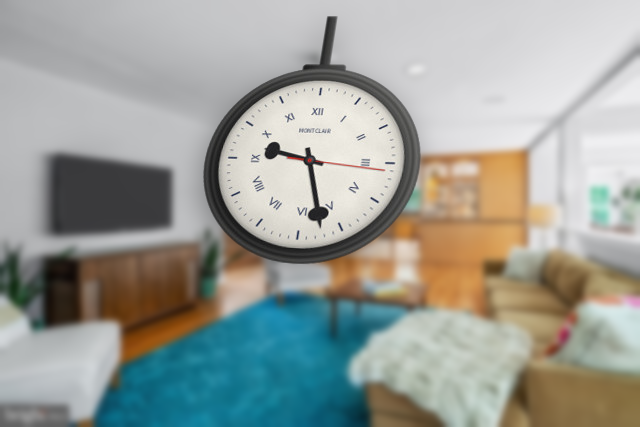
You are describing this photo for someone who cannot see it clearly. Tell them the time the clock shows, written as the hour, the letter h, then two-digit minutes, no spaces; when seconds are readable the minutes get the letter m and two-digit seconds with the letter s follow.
9h27m16s
